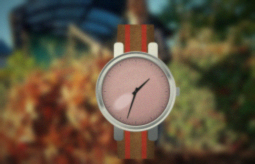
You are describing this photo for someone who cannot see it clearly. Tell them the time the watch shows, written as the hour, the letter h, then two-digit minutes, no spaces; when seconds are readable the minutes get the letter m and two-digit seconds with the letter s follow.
1h33
